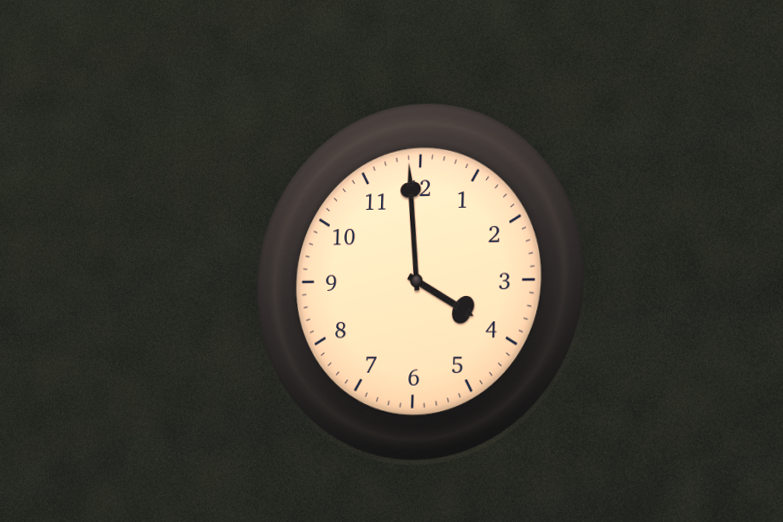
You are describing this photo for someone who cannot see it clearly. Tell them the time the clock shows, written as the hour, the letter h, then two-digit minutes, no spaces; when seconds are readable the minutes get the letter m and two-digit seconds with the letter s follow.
3h59
